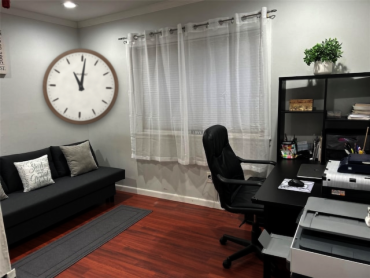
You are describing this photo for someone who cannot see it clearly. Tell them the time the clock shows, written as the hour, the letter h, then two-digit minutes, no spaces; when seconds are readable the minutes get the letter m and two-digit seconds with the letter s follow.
11h01
